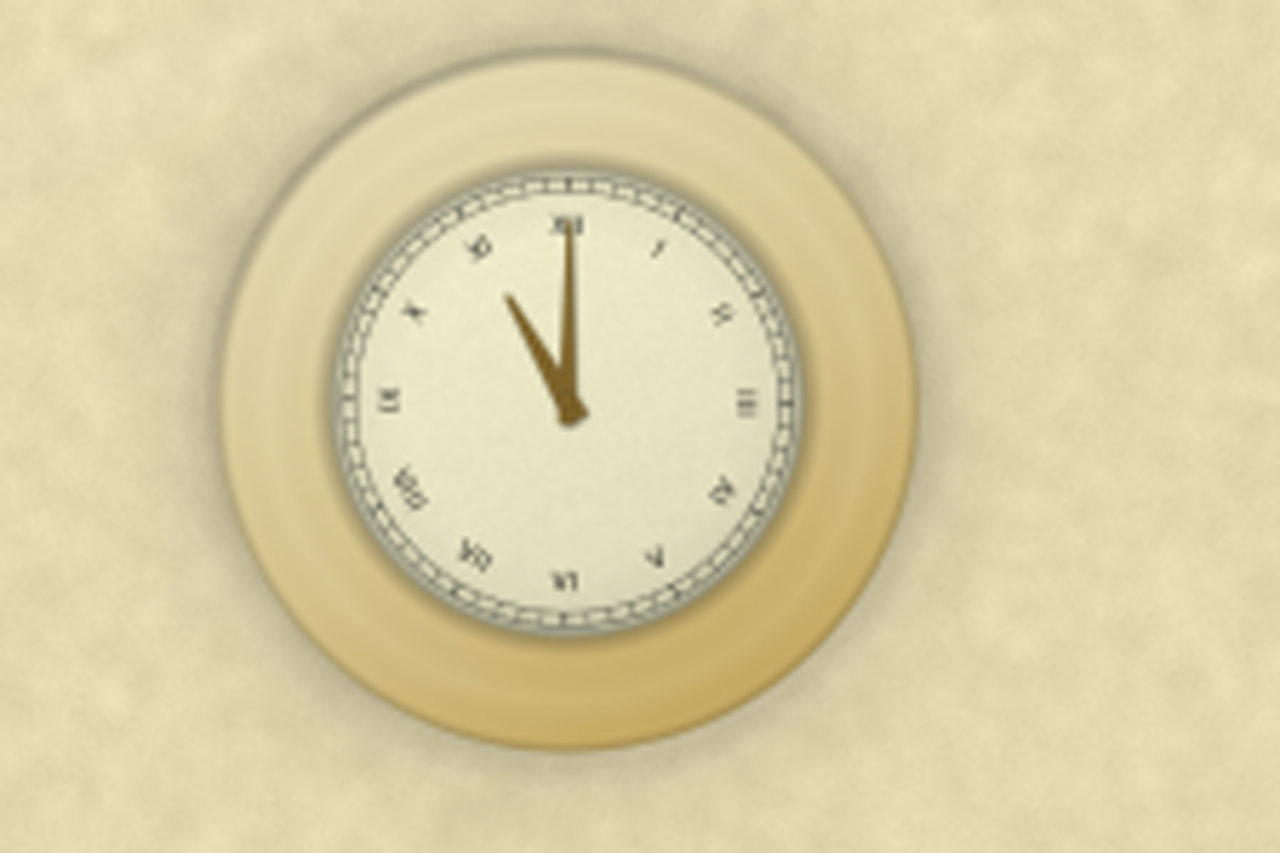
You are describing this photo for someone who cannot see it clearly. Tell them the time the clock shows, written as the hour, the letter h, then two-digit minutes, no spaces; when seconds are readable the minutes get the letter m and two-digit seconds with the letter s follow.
11h00
